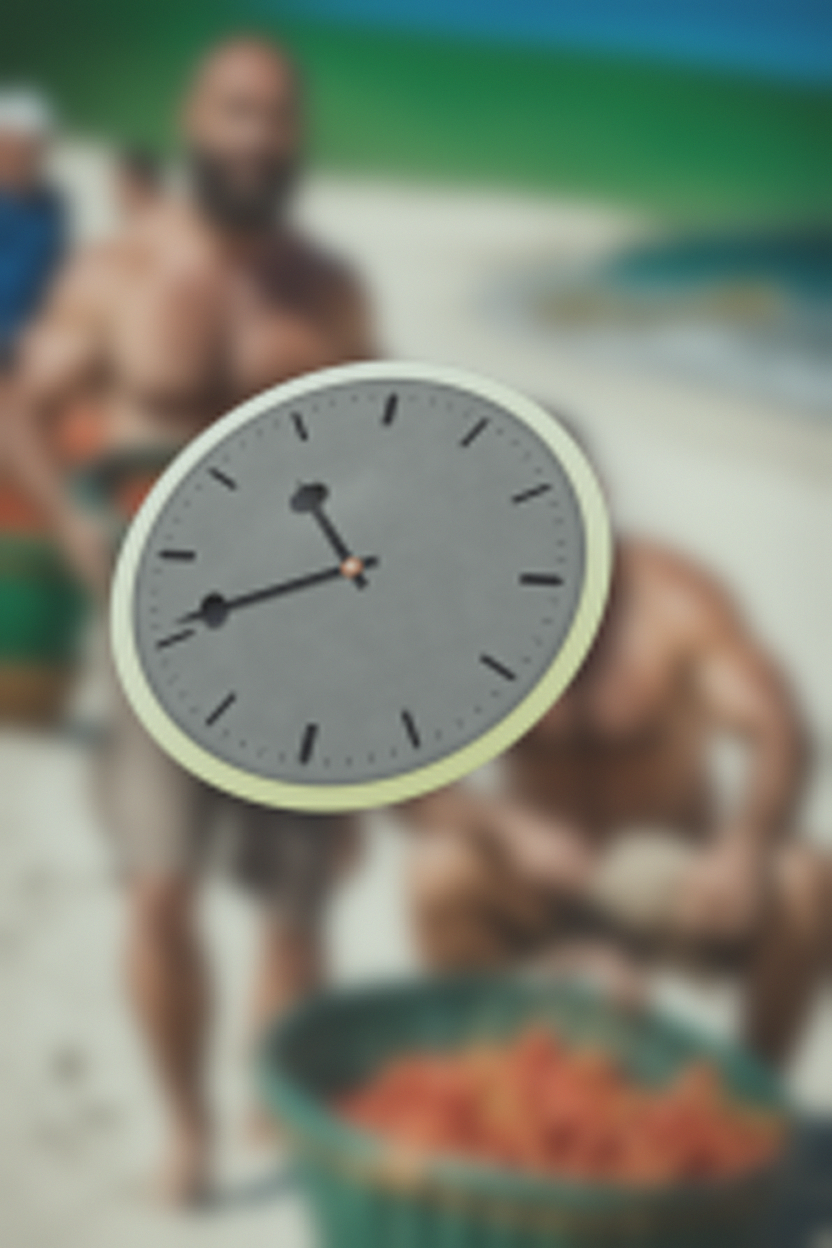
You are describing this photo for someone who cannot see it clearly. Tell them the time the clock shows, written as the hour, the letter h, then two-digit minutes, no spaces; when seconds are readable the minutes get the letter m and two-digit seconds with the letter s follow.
10h41
